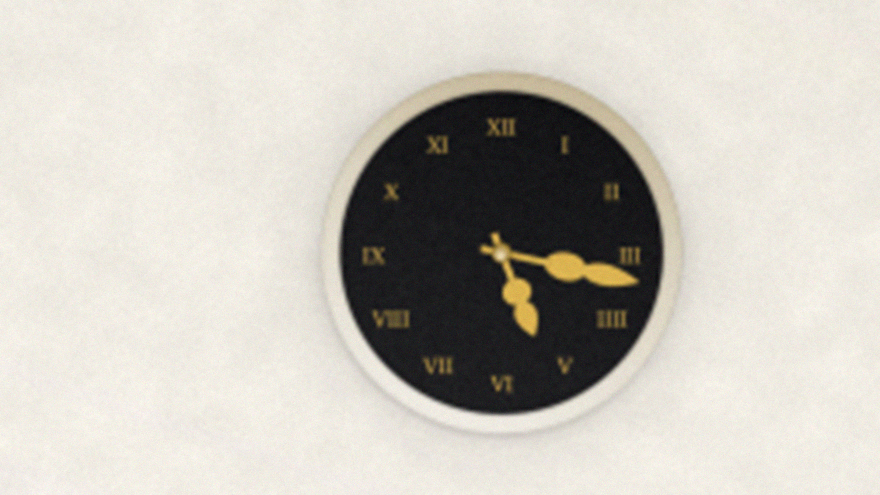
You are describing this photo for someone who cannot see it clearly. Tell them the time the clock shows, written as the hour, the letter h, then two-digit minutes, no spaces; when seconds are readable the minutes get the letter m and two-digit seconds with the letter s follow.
5h17
